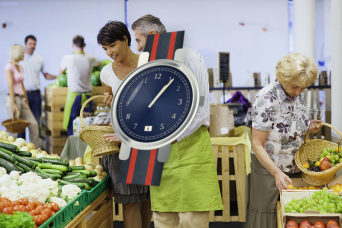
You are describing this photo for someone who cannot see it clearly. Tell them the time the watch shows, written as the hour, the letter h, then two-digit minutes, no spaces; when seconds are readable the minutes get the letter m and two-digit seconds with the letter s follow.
1h06
